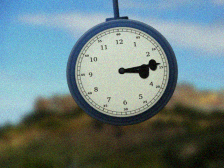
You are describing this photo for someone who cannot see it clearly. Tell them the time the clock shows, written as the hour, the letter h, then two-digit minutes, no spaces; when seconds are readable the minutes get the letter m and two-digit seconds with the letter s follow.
3h14
